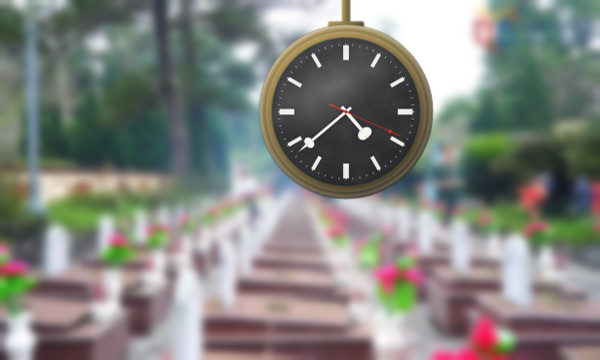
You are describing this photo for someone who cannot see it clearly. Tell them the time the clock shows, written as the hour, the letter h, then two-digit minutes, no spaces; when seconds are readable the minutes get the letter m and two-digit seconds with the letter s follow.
4h38m19s
